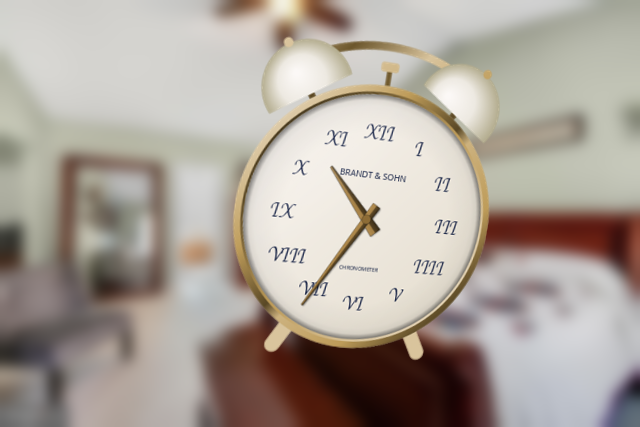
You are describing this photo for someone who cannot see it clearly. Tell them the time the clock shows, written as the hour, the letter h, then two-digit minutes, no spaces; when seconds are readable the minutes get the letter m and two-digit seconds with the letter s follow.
10h35
